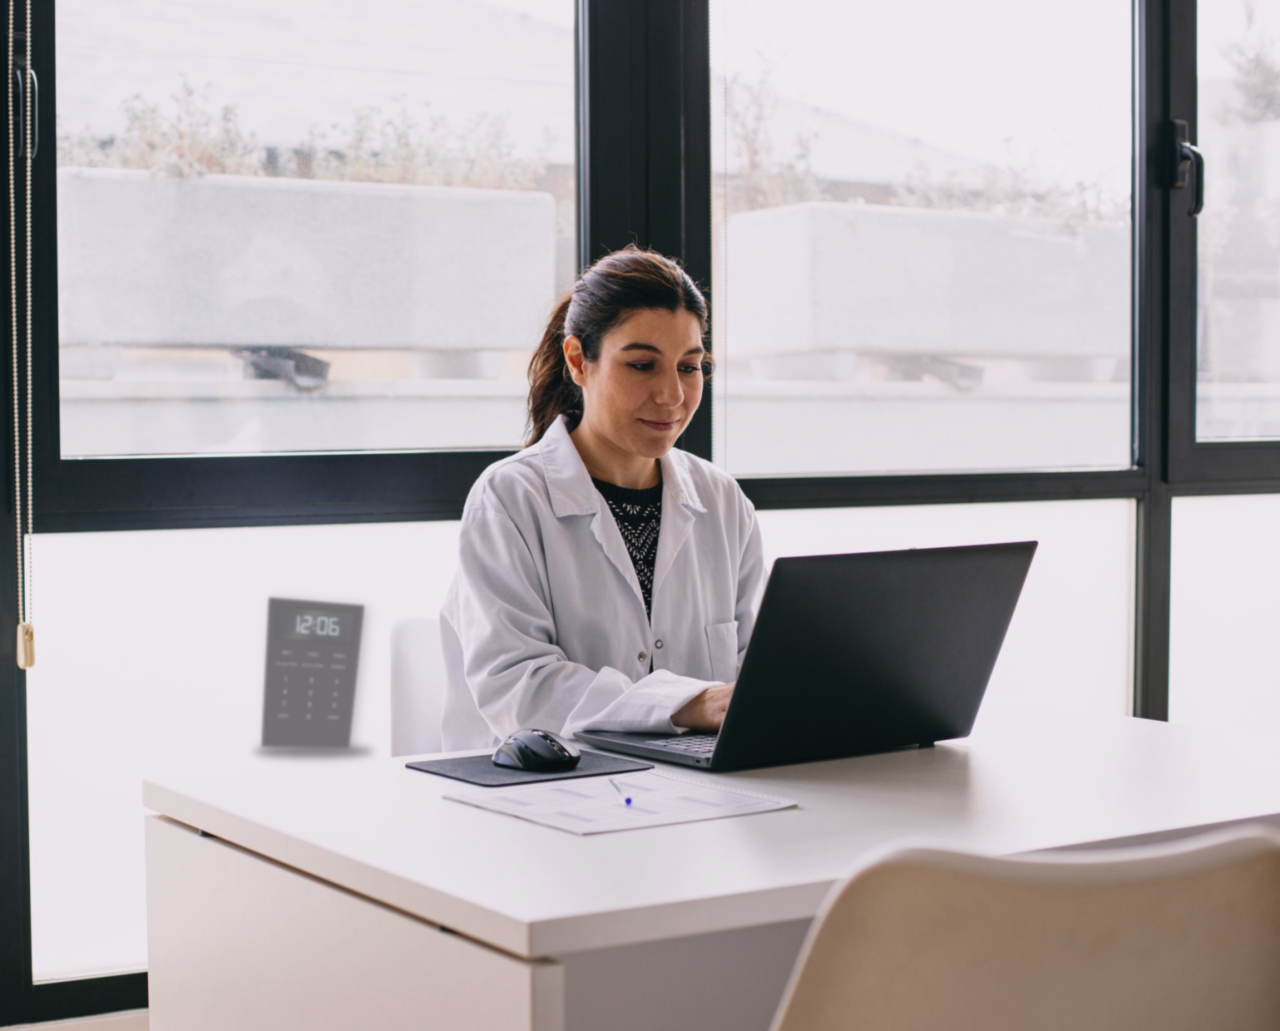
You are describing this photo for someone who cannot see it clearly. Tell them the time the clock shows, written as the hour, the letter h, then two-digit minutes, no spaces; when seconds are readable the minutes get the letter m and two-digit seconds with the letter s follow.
12h06
